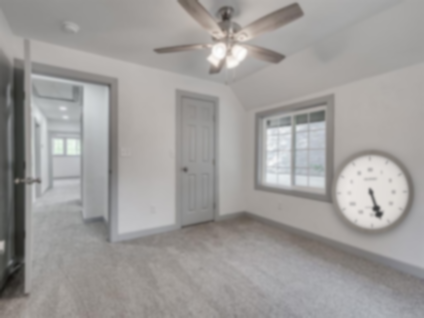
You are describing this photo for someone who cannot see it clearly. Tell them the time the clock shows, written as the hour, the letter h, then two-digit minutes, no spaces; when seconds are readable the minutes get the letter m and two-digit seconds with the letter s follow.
5h27
